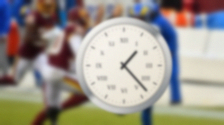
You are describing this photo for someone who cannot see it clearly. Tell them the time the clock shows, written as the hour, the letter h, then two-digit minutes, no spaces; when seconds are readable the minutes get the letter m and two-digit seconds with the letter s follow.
1h23
